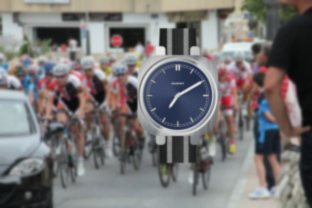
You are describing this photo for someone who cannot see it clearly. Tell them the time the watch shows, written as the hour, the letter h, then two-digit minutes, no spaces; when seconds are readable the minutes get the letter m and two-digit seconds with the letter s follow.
7h10
